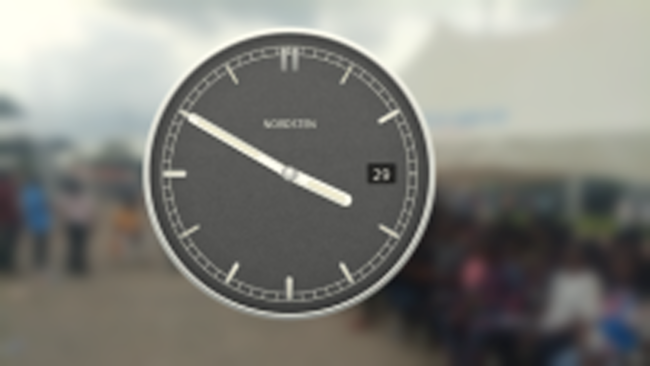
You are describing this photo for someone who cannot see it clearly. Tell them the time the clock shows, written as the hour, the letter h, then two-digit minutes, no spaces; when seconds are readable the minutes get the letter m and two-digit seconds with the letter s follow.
3h50
